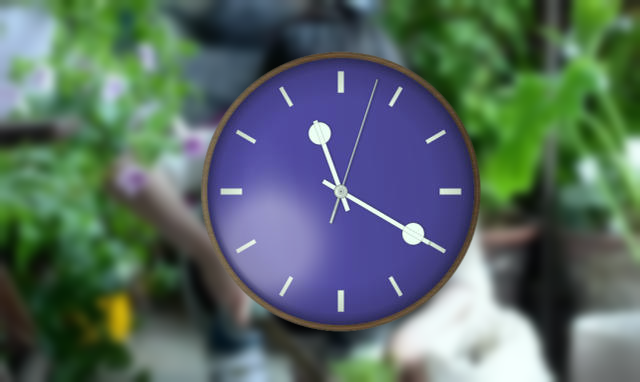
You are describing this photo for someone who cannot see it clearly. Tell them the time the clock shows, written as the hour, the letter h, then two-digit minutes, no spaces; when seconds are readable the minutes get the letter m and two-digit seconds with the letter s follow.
11h20m03s
